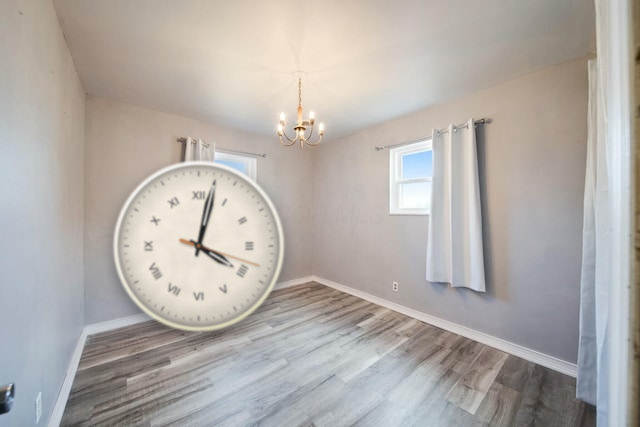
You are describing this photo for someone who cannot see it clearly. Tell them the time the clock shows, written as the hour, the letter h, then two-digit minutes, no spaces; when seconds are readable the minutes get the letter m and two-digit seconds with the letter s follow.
4h02m18s
